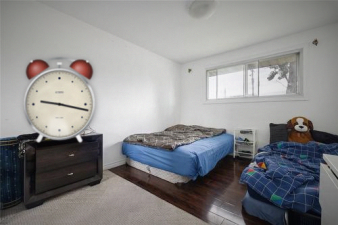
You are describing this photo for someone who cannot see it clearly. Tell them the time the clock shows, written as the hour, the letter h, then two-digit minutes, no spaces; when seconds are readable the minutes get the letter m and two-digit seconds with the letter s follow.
9h17
